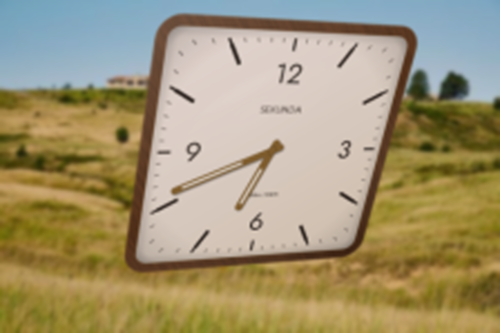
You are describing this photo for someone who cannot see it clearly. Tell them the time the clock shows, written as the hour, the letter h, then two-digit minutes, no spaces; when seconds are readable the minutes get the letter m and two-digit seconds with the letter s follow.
6h41
